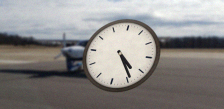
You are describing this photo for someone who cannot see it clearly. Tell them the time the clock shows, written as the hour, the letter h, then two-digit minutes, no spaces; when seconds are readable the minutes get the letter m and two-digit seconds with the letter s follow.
4h24
